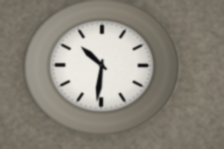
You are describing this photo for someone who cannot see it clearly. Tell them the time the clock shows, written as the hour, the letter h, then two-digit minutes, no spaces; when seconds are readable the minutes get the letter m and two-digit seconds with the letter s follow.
10h31
